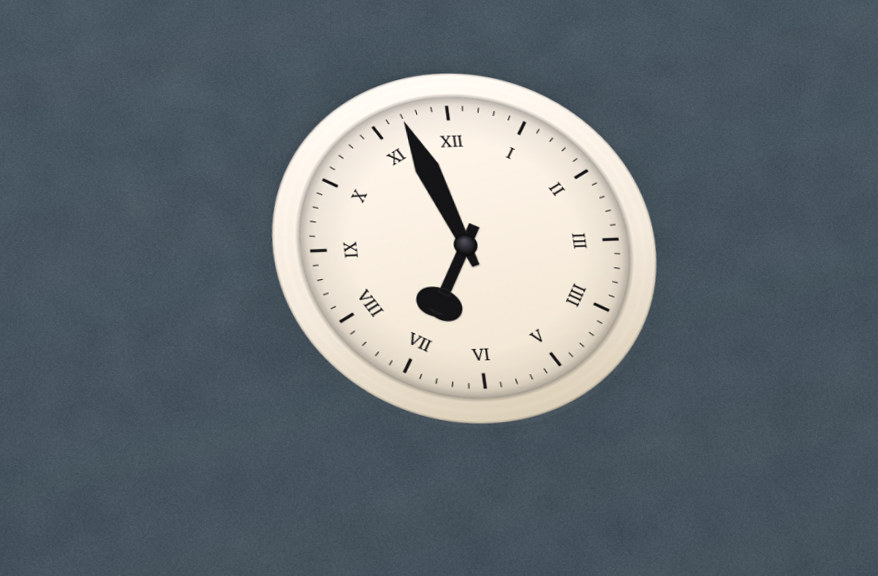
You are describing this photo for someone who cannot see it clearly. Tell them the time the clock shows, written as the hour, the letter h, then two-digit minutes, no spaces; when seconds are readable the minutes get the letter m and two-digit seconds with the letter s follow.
6h57
